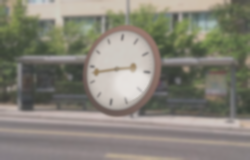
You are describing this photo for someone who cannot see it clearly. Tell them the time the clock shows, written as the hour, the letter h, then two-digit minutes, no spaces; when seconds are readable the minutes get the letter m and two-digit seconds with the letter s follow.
2h43
